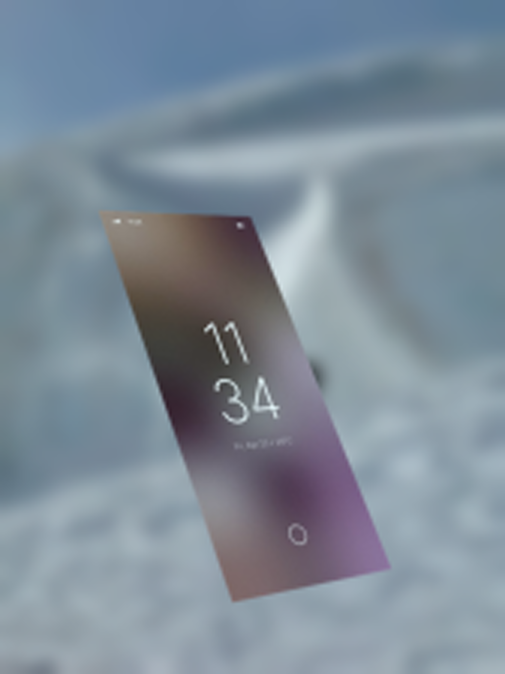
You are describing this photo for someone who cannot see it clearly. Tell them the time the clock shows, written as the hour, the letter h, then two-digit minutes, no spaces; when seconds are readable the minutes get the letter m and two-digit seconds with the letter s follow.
11h34
